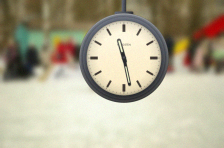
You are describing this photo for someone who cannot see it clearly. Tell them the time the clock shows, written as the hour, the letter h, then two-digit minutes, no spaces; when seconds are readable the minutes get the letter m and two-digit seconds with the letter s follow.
11h28
